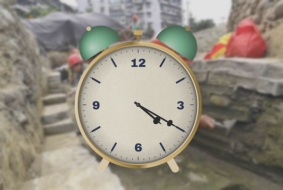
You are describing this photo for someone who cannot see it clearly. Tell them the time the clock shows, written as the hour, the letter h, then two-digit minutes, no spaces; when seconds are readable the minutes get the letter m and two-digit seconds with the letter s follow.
4h20
